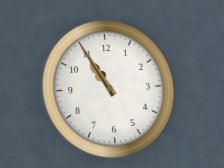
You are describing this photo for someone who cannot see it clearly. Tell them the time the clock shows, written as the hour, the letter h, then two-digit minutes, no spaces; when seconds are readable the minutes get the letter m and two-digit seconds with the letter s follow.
10h55
